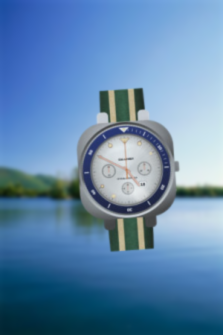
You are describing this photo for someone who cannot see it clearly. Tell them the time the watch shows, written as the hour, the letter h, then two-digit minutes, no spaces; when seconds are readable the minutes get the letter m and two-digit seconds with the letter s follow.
4h50
